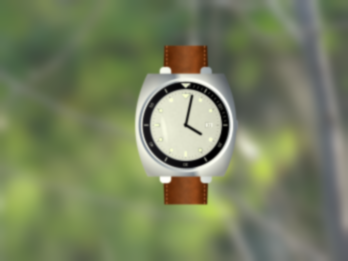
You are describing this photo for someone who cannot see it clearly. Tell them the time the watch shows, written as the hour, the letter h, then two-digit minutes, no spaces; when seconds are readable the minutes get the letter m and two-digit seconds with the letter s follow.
4h02
